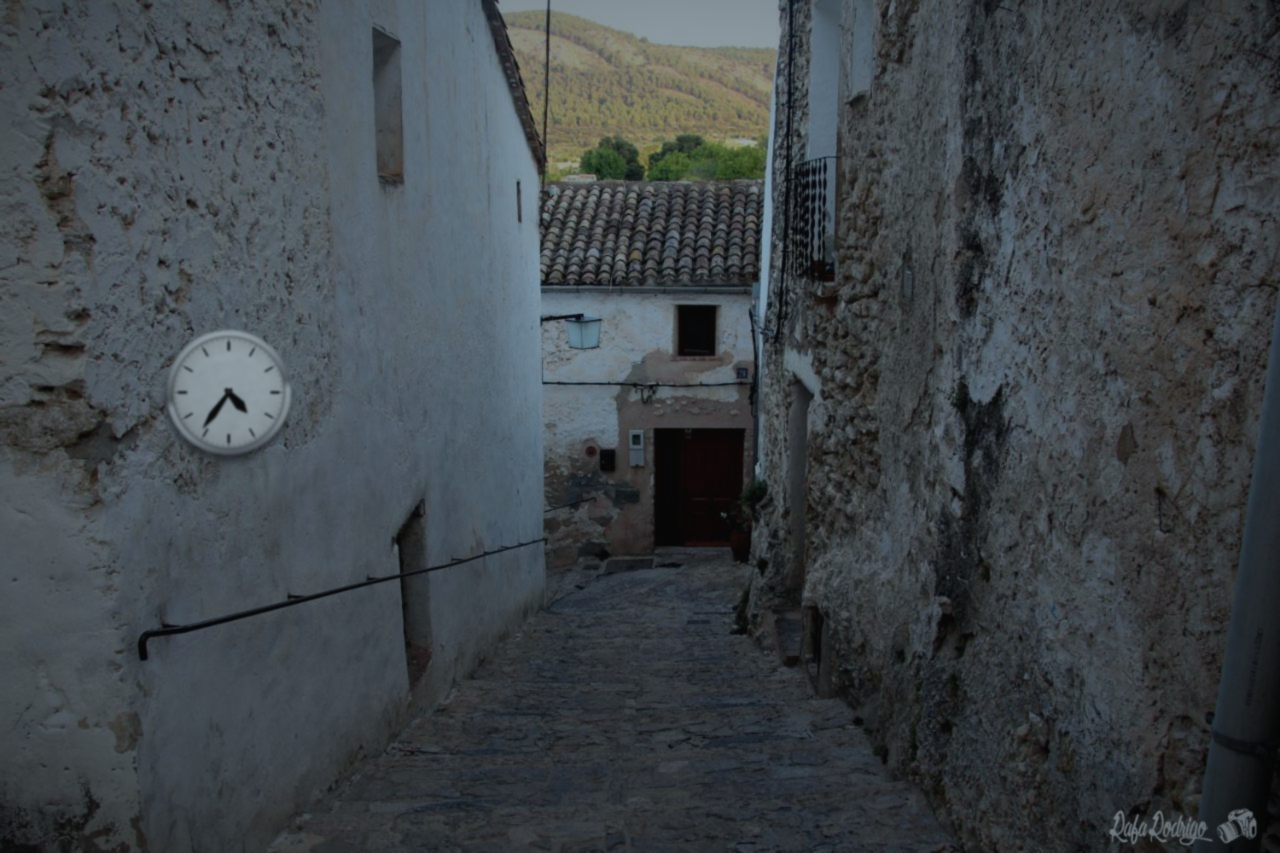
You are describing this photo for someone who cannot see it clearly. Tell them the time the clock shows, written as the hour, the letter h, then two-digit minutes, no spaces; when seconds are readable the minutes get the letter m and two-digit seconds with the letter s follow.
4h36
